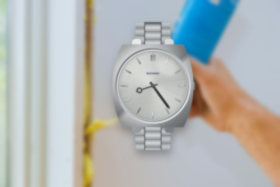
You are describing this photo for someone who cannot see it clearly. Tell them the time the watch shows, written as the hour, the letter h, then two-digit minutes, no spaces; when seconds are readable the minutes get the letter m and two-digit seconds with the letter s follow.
8h24
